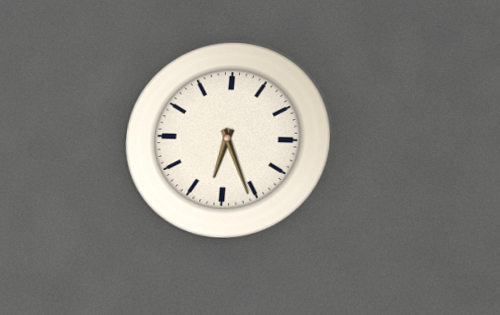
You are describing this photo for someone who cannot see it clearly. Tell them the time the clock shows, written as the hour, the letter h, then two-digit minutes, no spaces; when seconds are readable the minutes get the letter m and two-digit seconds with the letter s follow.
6h26
